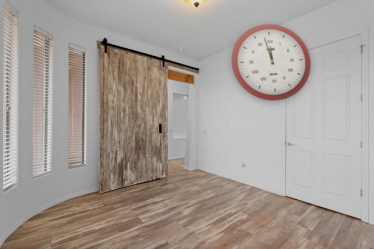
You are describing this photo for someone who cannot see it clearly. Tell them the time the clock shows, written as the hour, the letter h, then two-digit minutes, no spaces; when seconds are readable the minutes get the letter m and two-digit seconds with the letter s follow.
11h58
